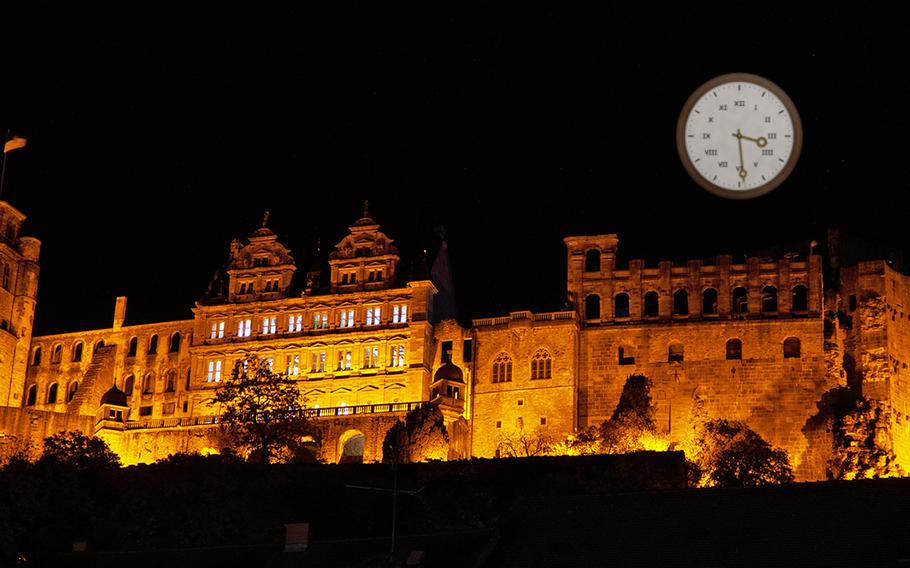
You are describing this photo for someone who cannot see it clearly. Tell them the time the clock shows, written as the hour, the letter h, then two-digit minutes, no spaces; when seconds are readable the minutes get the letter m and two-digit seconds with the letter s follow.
3h29
